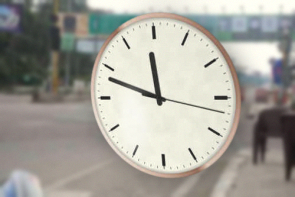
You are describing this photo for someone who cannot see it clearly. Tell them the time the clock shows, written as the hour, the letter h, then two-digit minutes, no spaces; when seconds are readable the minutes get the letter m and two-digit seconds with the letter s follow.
11h48m17s
